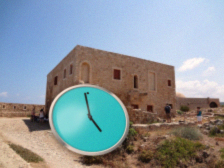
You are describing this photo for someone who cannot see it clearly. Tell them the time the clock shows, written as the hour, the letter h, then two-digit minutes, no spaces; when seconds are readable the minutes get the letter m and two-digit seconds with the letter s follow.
4h59
